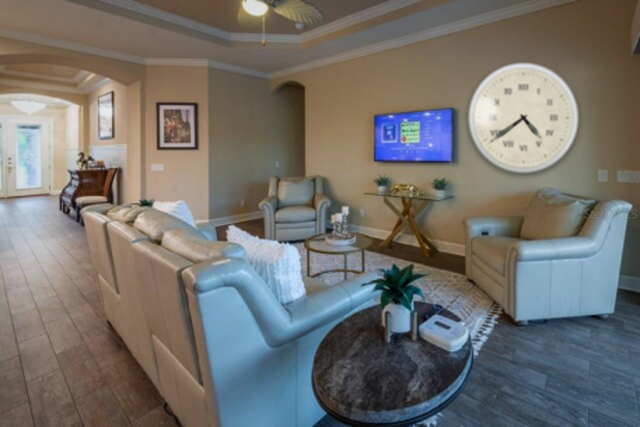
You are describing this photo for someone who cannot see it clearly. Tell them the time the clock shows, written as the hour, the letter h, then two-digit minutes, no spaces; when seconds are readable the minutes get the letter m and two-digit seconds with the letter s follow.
4h39
